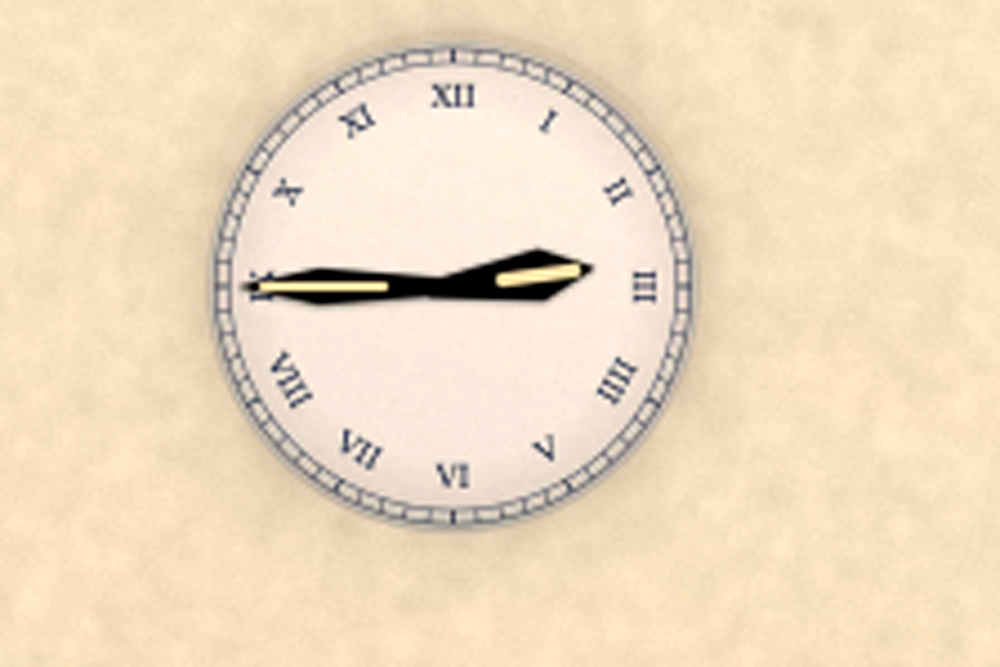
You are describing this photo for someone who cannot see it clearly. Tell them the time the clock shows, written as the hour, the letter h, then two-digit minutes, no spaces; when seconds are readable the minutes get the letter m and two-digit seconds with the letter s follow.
2h45
